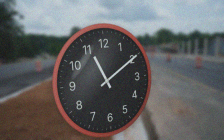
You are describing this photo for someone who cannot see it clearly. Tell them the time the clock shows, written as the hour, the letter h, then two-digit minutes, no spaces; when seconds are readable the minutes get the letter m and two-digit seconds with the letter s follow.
11h10
